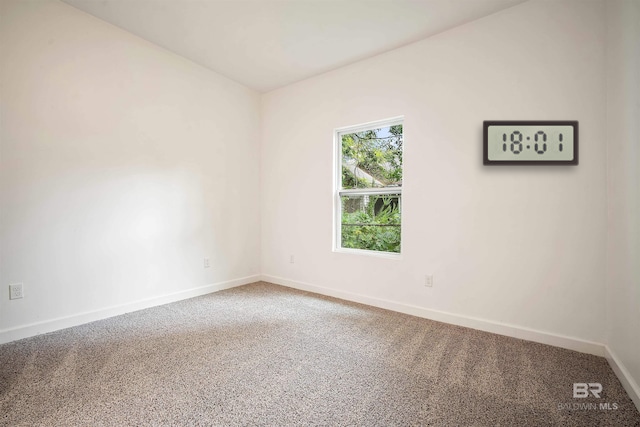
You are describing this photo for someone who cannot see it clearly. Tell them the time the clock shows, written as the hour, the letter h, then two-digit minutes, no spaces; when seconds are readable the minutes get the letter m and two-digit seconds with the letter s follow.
18h01
